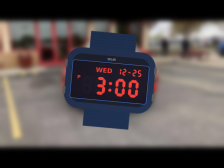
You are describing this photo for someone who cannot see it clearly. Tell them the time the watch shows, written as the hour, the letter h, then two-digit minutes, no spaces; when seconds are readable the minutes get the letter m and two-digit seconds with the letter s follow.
3h00
